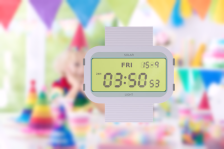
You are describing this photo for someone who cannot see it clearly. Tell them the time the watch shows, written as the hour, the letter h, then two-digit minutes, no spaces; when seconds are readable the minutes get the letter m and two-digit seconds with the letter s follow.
3h50m53s
